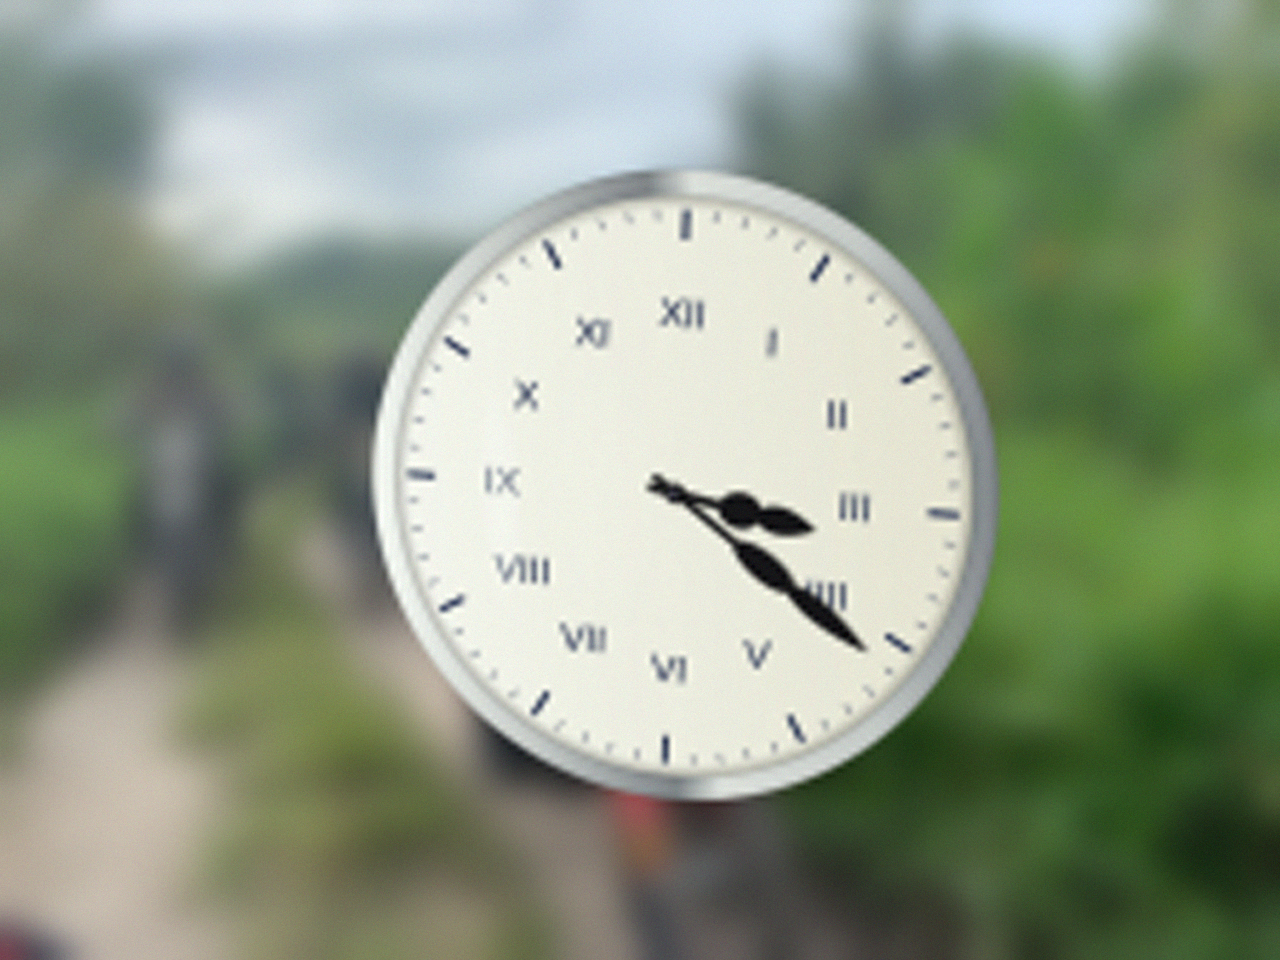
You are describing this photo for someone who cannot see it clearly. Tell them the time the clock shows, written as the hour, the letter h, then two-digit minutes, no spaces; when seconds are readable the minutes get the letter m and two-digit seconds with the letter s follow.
3h21
